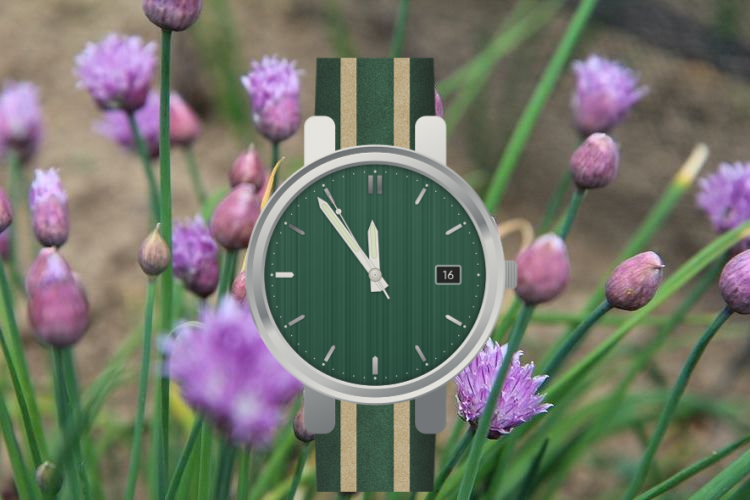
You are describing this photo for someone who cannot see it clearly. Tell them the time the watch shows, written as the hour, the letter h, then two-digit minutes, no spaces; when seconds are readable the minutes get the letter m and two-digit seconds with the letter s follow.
11h53m55s
